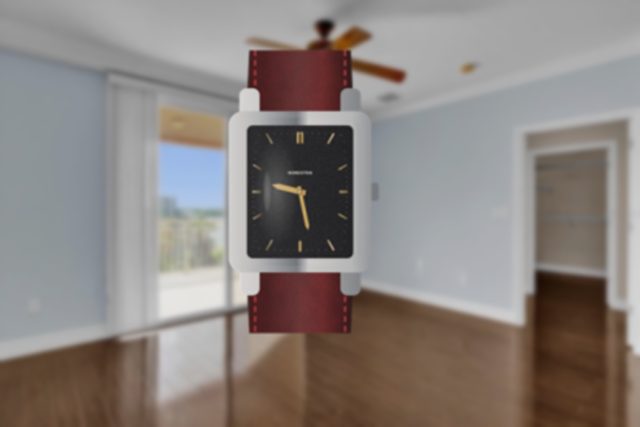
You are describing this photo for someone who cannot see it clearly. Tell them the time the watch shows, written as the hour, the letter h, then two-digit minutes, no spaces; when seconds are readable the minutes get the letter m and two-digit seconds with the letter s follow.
9h28
